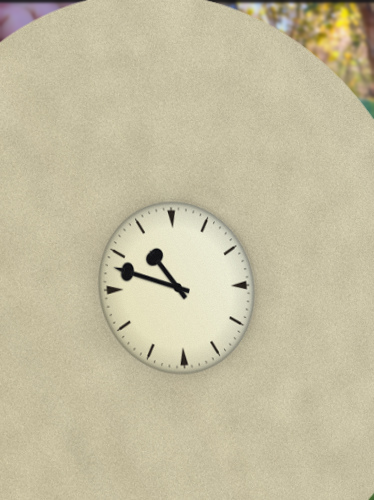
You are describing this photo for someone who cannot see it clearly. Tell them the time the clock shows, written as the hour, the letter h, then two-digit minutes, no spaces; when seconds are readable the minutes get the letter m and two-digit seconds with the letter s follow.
10h48
